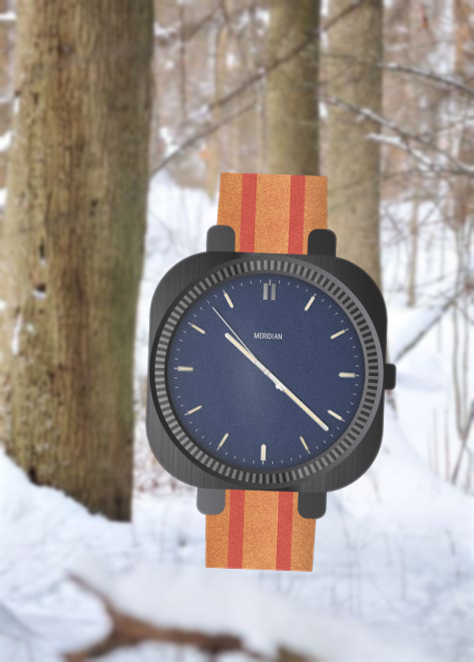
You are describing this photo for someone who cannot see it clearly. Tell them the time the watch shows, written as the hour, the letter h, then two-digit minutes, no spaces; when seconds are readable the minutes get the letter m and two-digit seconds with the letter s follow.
10h21m53s
